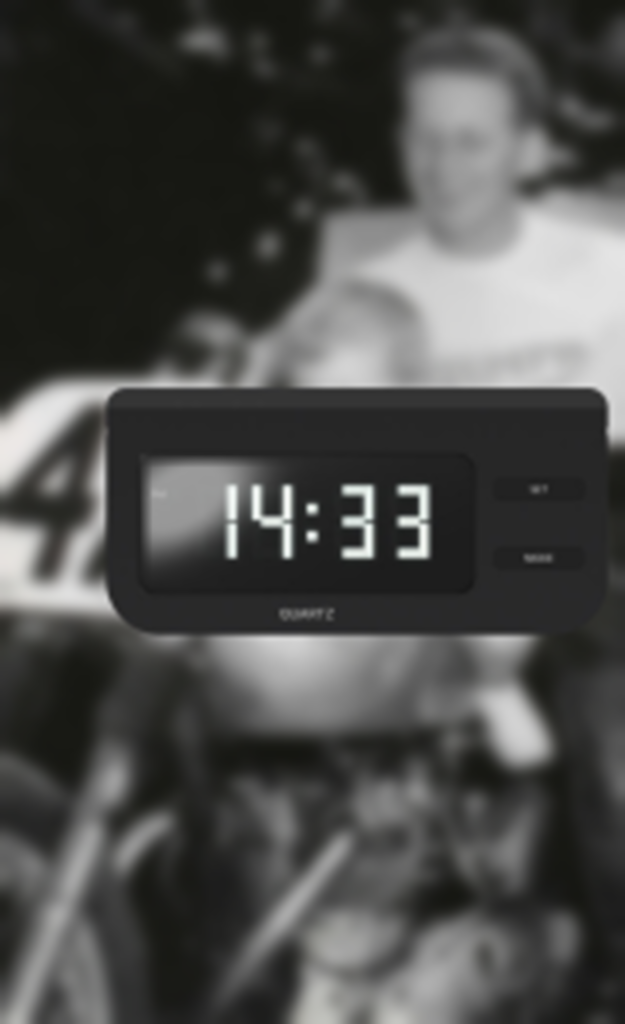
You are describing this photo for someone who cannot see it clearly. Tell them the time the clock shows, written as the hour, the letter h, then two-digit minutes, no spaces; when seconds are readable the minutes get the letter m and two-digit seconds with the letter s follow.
14h33
